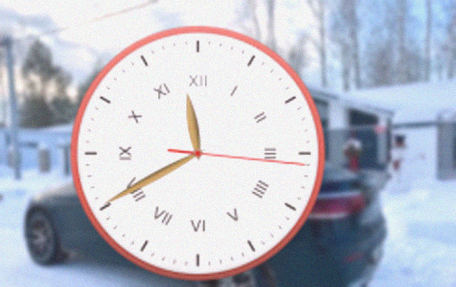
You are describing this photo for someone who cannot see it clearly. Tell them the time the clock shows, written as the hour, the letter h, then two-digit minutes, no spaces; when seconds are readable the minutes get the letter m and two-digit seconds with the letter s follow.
11h40m16s
